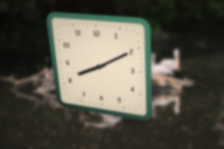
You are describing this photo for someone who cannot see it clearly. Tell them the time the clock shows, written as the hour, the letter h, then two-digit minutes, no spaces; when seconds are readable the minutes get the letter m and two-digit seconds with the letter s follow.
8h10
